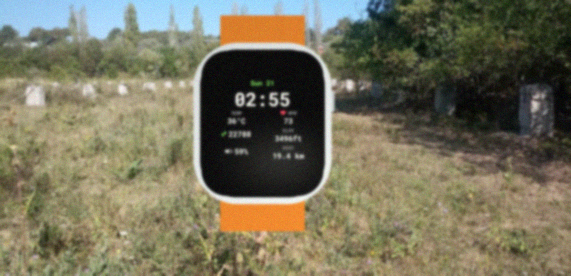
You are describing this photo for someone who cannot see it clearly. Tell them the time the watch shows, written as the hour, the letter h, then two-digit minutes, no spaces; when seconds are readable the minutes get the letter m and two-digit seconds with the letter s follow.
2h55
